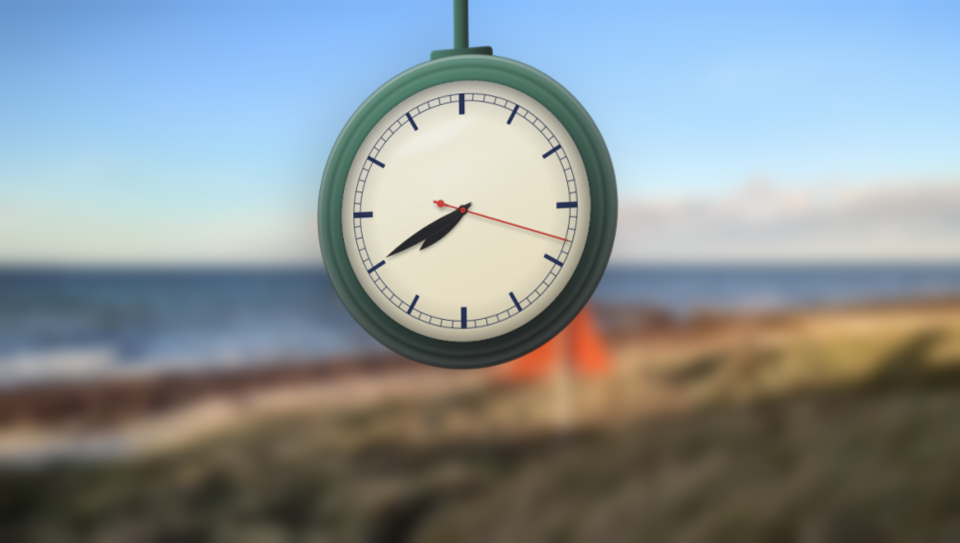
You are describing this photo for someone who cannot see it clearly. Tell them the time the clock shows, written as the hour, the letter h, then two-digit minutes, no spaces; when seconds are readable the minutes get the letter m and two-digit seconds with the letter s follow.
7h40m18s
